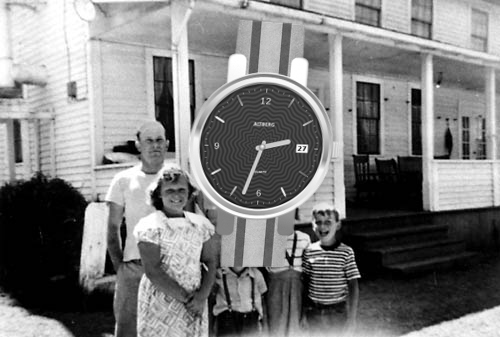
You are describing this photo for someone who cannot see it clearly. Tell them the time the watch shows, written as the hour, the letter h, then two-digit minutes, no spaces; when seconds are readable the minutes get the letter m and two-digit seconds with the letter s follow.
2h33
